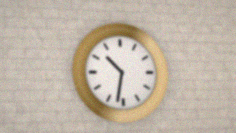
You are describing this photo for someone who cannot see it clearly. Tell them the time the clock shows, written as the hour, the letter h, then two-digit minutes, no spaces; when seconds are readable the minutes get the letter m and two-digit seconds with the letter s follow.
10h32
